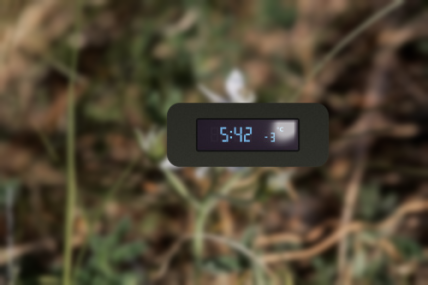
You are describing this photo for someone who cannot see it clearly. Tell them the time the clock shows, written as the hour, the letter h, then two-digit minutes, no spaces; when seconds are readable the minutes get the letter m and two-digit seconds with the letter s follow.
5h42
